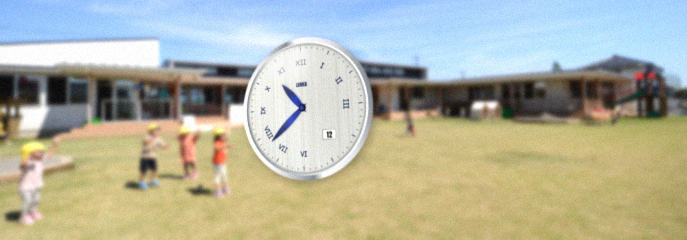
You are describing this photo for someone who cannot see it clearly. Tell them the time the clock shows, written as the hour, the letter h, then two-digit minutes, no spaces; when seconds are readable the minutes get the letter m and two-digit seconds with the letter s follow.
10h38
